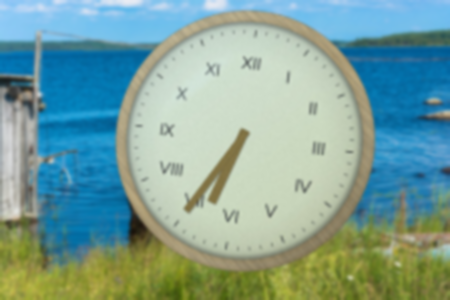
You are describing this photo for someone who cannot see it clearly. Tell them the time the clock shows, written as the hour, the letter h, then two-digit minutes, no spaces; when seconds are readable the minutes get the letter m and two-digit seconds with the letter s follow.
6h35
